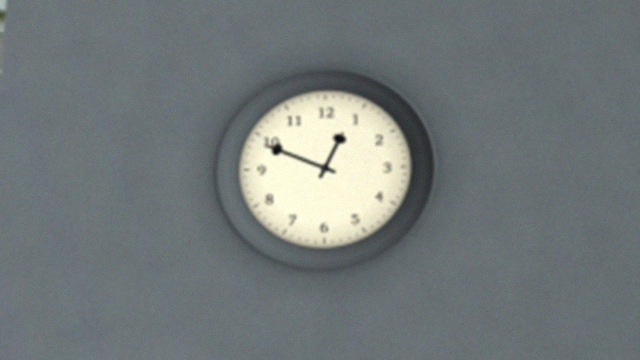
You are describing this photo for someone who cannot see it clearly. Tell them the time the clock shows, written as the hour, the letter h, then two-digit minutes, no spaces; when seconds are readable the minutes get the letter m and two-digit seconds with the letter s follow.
12h49
